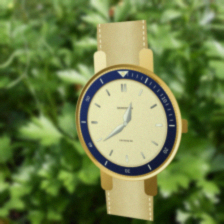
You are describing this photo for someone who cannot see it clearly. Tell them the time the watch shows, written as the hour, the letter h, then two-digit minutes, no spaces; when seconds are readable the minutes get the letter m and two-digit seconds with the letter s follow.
12h39
